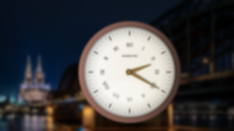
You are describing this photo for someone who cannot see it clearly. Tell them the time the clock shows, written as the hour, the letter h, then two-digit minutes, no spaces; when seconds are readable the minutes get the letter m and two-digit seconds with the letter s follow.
2h20
